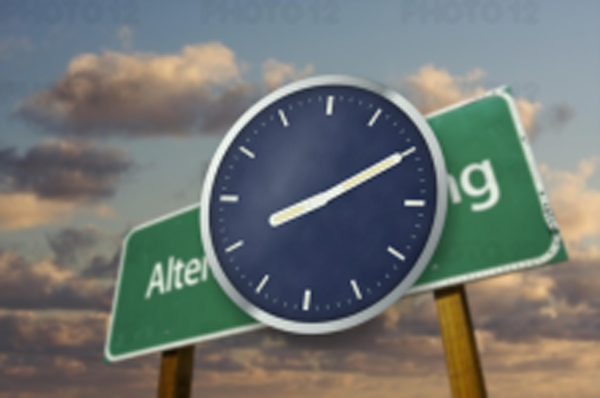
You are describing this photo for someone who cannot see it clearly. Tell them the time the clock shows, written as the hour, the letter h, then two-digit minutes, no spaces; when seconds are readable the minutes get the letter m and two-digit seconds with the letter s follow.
8h10
